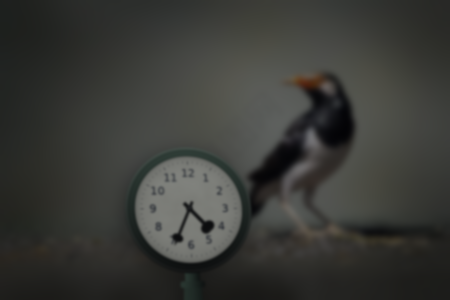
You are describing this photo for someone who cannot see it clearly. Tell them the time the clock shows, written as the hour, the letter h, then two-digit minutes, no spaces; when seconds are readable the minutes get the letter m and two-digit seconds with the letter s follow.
4h34
